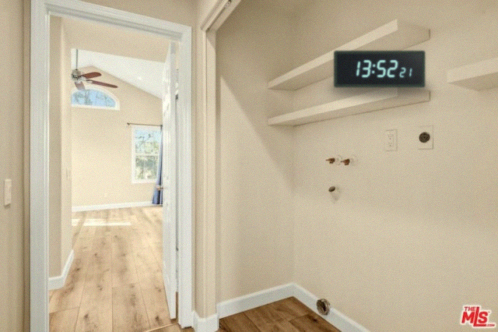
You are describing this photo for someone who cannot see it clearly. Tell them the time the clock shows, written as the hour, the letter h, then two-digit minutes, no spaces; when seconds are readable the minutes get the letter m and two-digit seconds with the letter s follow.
13h52
